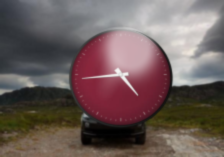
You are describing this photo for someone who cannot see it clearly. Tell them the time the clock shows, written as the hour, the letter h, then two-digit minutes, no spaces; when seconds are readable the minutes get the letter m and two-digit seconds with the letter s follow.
4h44
